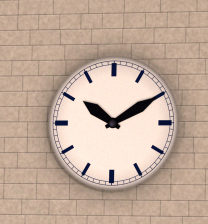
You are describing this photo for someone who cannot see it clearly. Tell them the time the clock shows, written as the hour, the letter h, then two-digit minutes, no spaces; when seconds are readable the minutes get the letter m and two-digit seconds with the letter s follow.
10h10
